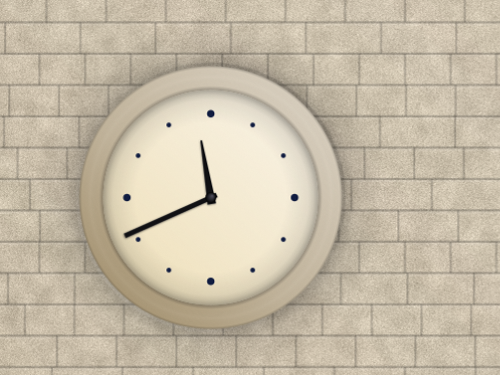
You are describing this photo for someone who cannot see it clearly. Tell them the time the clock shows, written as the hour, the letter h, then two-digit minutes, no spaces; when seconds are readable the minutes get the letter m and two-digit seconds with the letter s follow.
11h41
